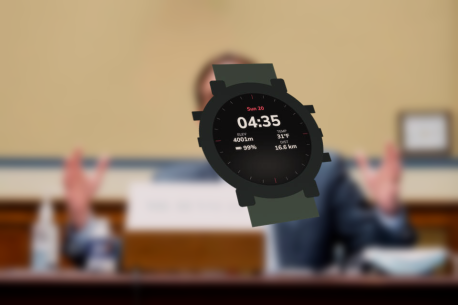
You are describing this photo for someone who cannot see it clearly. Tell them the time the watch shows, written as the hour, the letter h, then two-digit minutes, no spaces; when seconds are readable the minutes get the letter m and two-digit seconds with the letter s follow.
4h35
